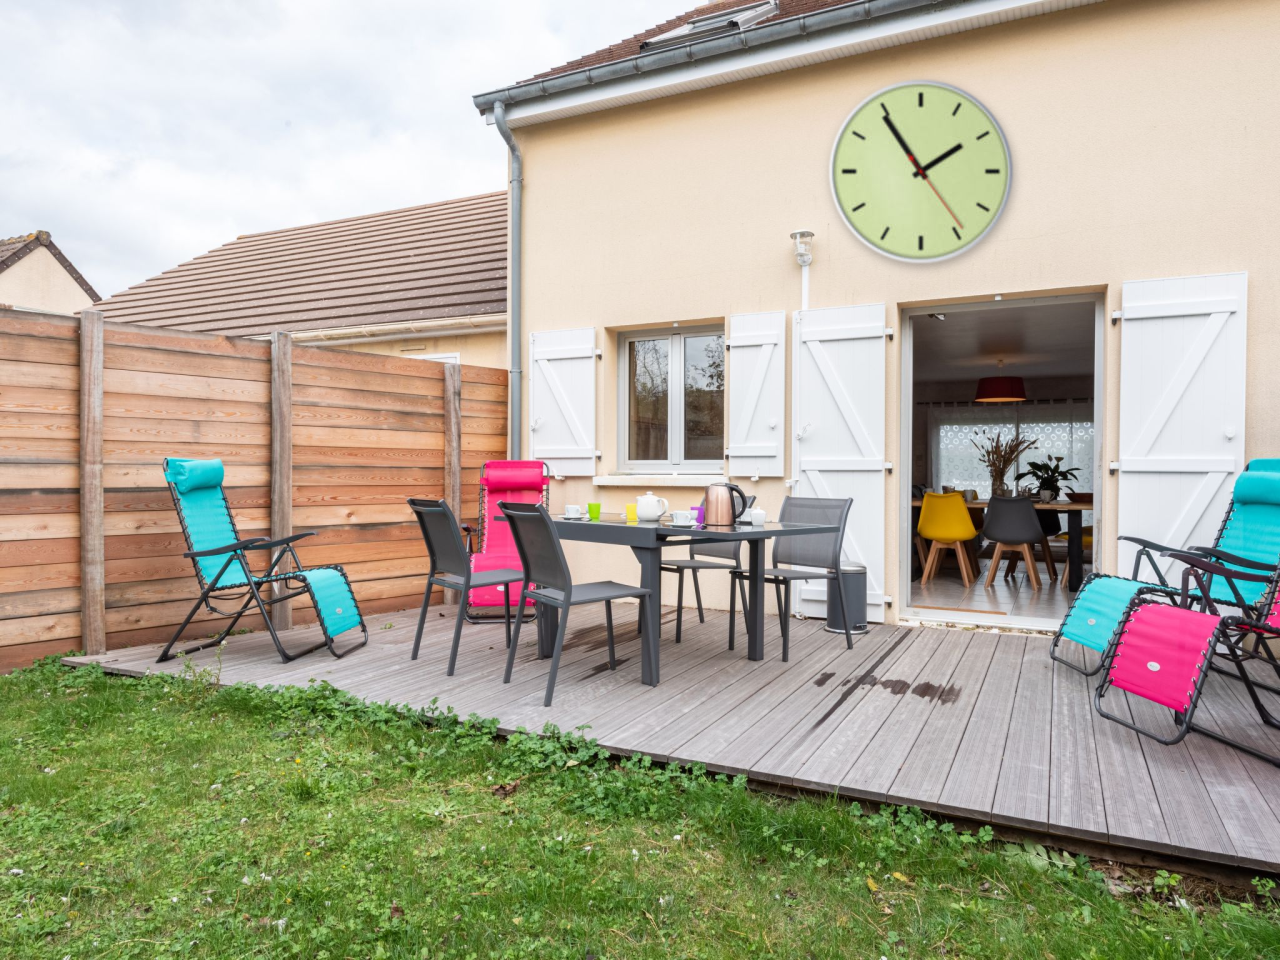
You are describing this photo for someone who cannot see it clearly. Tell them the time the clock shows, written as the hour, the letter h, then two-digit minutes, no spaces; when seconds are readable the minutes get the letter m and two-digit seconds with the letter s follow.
1h54m24s
